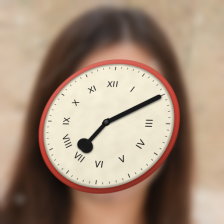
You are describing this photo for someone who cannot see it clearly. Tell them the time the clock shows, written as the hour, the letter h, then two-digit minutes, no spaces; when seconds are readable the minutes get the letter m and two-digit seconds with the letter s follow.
7h10
